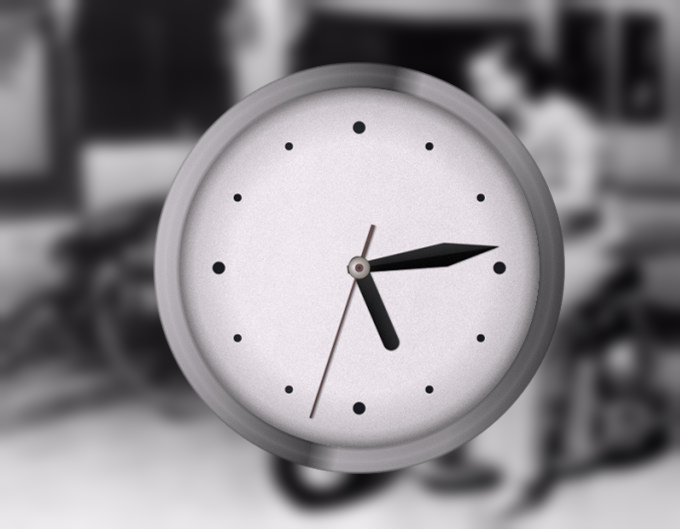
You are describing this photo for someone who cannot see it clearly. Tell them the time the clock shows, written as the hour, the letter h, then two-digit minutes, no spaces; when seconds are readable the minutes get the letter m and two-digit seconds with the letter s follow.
5h13m33s
